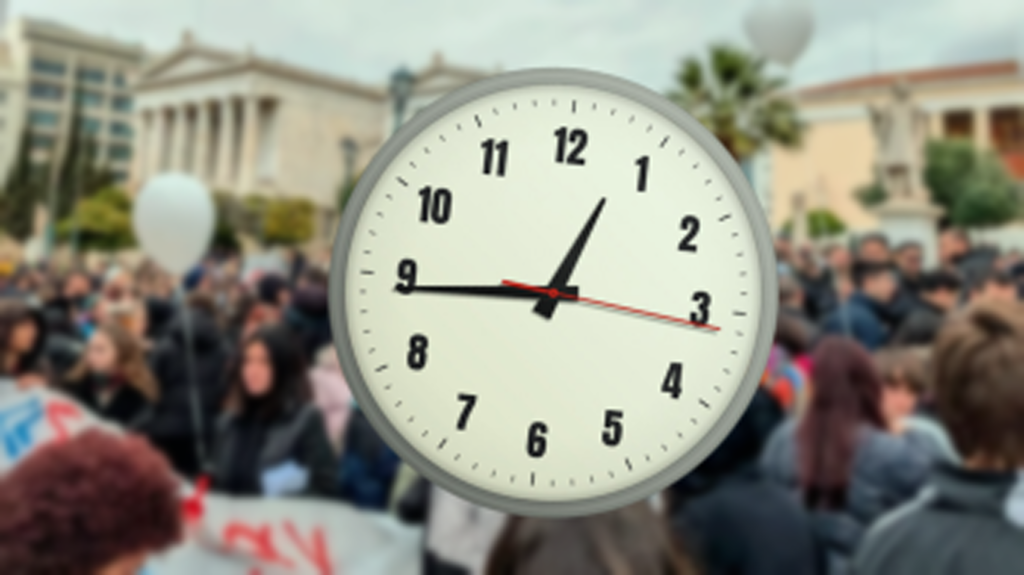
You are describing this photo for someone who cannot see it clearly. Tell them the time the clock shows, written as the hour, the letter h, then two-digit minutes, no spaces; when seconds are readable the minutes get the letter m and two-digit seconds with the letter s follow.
12h44m16s
